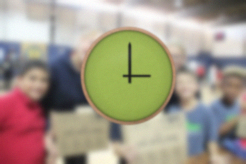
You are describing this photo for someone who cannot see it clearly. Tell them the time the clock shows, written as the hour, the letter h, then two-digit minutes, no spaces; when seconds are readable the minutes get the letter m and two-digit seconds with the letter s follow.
3h00
